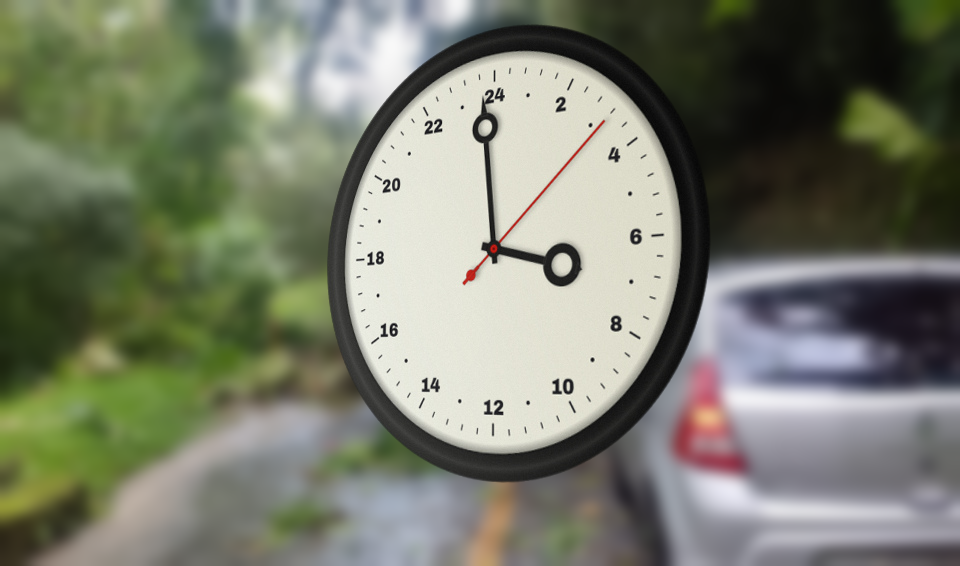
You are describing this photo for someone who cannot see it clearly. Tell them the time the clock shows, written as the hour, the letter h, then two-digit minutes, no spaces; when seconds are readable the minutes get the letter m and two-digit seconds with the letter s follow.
6h59m08s
